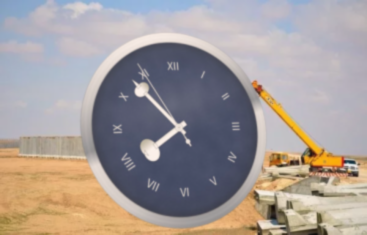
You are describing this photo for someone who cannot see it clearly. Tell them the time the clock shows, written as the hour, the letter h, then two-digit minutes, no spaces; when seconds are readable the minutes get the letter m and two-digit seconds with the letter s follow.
7h52m55s
